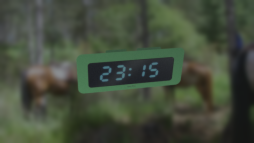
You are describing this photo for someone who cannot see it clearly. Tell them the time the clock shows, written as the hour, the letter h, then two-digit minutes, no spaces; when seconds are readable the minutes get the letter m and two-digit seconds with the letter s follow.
23h15
